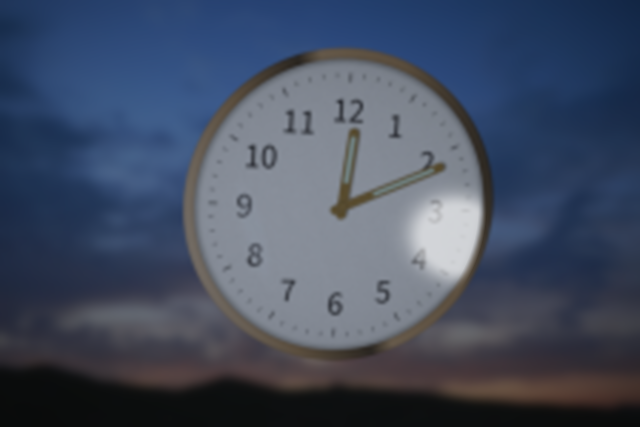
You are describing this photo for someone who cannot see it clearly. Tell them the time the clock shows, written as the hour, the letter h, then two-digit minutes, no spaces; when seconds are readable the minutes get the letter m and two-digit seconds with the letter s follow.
12h11
